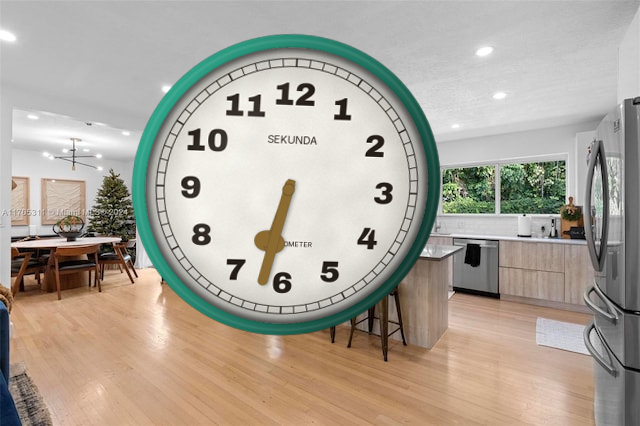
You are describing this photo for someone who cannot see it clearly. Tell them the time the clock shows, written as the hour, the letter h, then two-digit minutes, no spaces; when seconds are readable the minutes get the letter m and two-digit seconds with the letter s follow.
6h32
